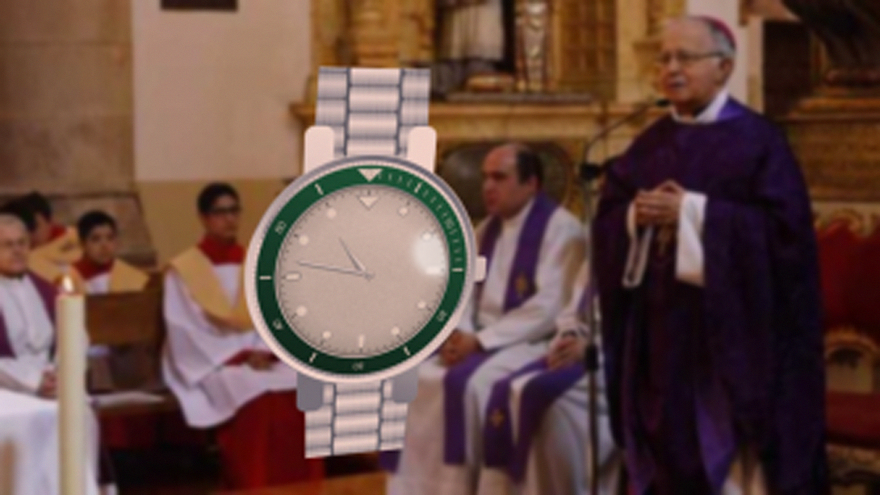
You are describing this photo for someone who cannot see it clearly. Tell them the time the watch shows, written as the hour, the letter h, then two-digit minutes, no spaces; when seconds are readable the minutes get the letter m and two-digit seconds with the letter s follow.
10h47
